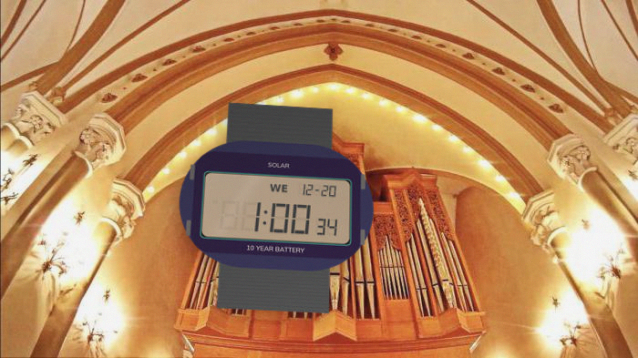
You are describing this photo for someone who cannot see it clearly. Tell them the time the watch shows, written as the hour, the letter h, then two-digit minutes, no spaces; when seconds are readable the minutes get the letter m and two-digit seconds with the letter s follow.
1h00m34s
